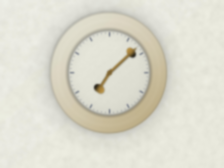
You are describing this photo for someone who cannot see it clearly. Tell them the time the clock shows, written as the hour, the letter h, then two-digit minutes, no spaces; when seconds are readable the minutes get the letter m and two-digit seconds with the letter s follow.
7h08
